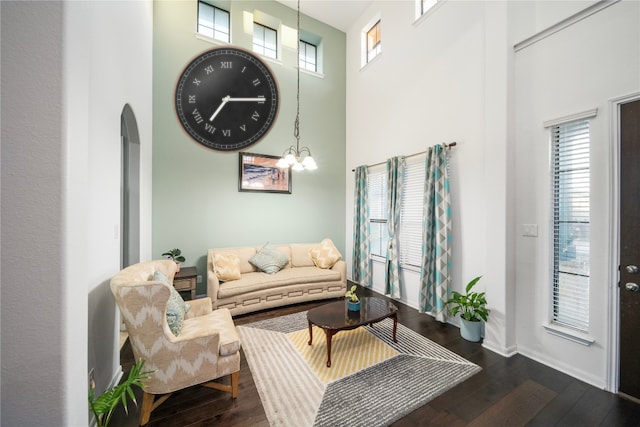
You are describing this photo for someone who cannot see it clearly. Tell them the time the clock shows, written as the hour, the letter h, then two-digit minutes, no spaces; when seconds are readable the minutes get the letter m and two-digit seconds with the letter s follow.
7h15
